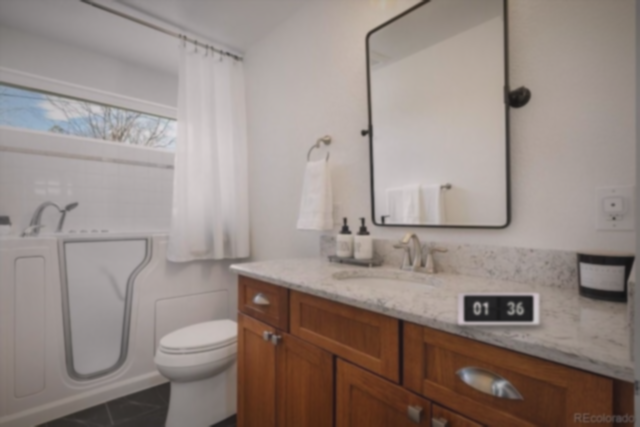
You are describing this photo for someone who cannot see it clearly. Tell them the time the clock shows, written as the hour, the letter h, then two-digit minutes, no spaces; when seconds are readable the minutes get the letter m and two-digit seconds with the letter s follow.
1h36
